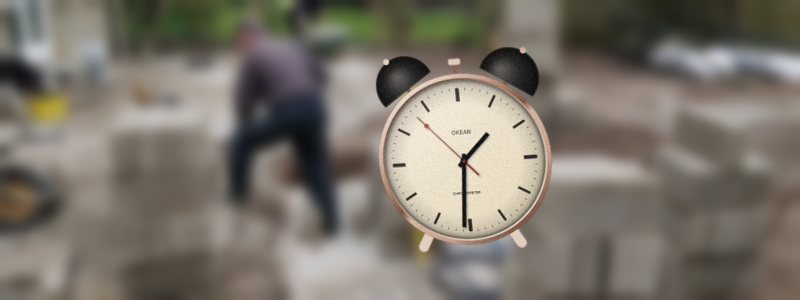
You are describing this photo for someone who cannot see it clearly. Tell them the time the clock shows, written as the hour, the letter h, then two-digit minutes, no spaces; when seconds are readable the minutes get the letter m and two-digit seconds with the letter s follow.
1h30m53s
